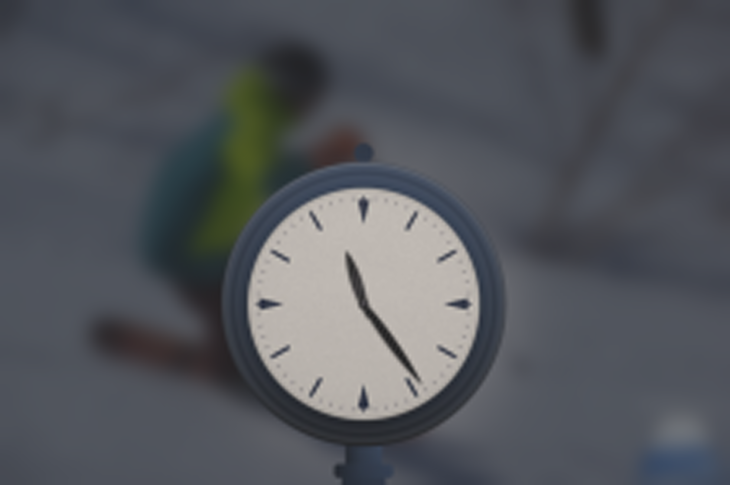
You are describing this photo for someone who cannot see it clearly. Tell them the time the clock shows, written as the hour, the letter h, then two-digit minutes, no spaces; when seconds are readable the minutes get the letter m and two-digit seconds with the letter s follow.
11h24
